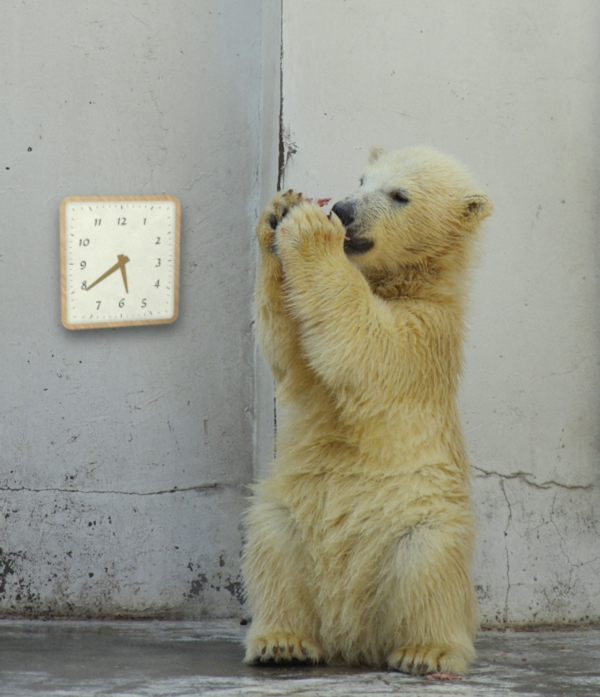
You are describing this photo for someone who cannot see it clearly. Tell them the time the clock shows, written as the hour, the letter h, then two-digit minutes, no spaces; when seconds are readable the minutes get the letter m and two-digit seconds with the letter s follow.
5h39
